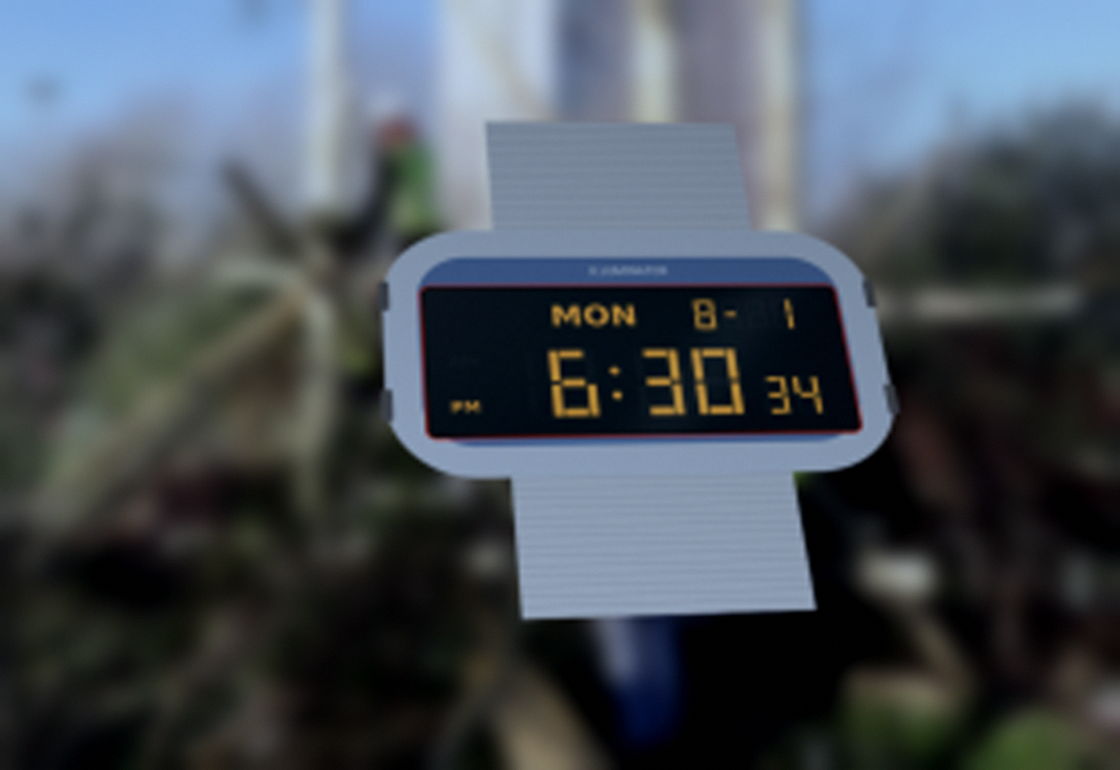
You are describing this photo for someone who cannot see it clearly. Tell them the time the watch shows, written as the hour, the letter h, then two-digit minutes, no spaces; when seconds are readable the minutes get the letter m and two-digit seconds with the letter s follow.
6h30m34s
